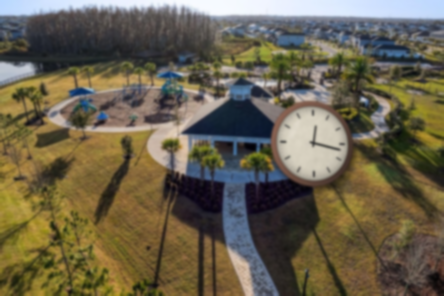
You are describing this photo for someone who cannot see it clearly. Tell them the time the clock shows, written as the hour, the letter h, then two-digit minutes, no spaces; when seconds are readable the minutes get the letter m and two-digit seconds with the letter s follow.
12h17
